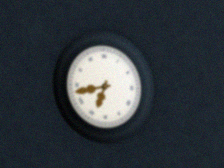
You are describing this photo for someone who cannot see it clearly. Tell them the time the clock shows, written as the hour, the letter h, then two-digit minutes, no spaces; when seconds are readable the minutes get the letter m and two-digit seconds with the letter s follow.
6h43
